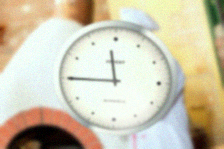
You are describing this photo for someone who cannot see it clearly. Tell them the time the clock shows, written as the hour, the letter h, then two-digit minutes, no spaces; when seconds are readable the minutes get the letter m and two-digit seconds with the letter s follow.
11h45
